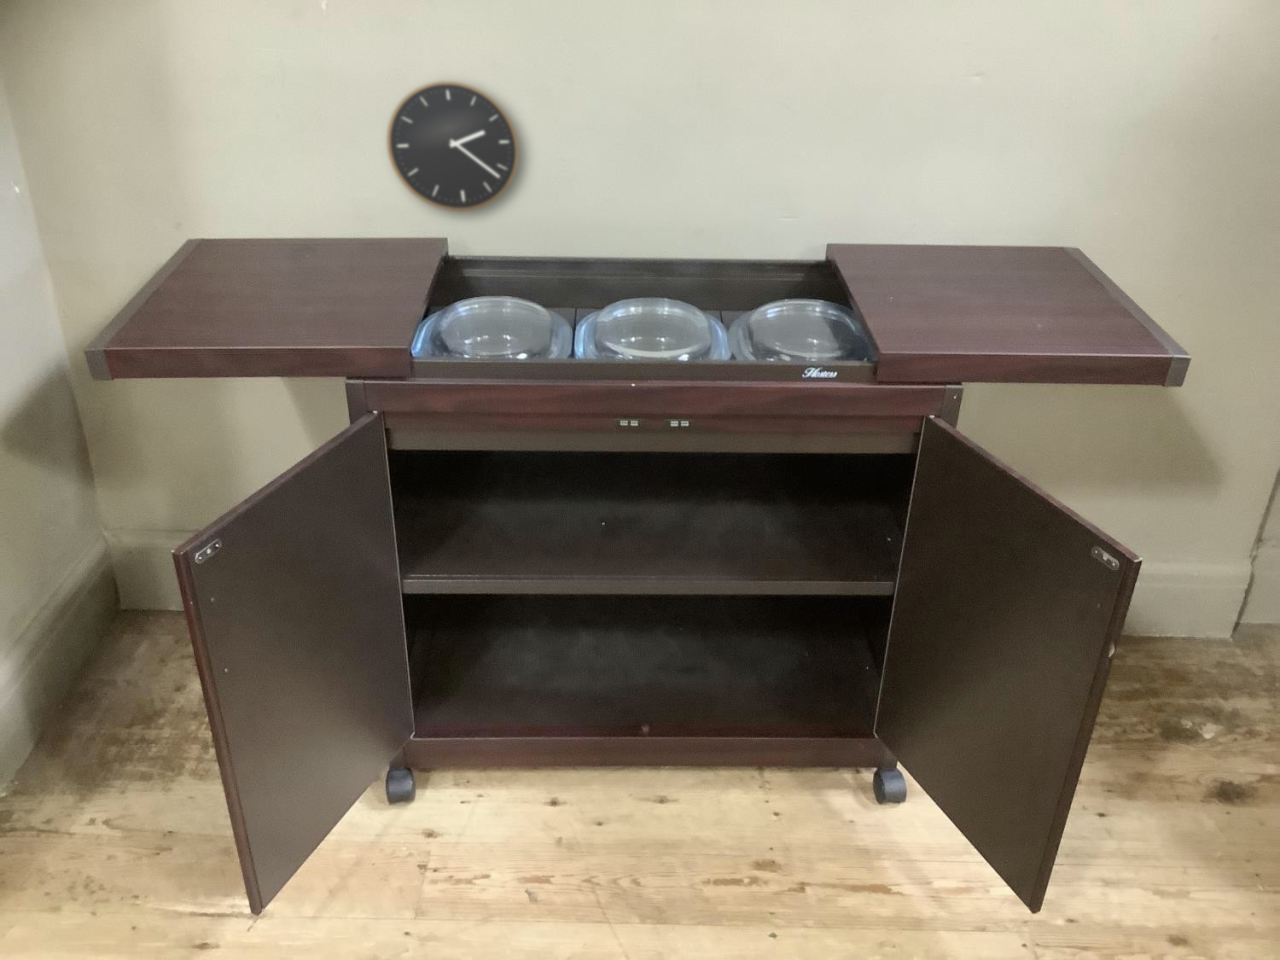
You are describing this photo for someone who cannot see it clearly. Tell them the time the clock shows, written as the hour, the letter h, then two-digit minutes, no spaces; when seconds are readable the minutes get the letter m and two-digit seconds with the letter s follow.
2h22
